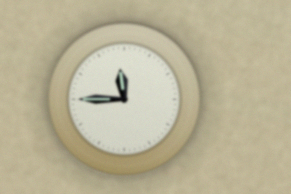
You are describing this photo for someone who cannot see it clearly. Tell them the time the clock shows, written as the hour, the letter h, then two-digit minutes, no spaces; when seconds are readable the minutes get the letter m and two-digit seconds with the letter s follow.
11h45
